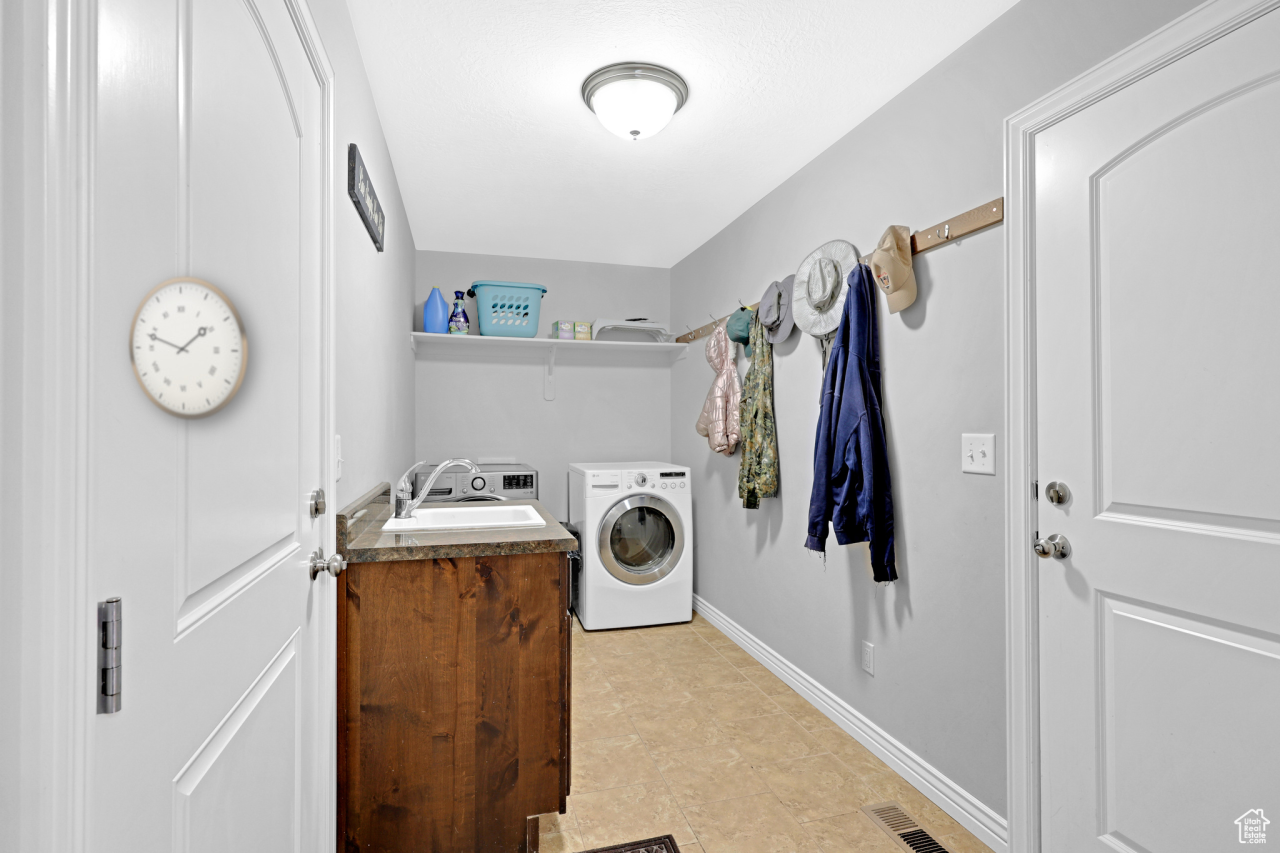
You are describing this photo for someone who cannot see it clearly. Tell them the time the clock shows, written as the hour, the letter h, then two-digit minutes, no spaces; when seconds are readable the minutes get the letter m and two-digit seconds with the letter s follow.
1h48
